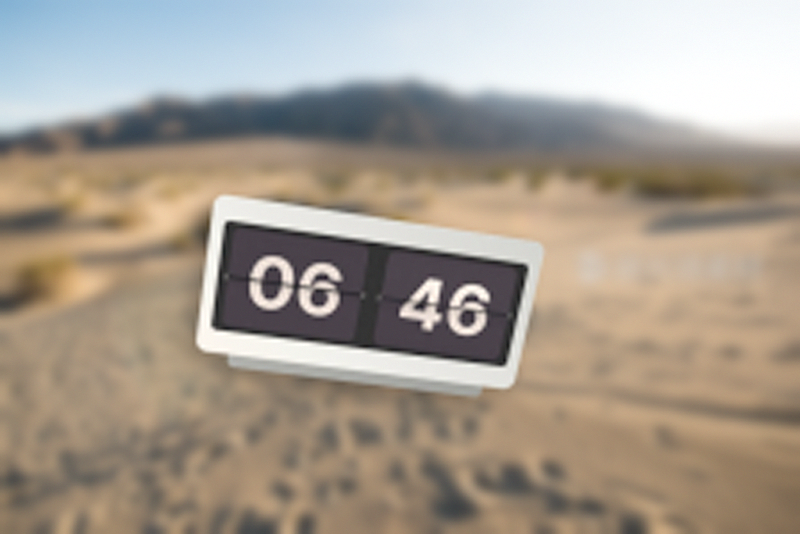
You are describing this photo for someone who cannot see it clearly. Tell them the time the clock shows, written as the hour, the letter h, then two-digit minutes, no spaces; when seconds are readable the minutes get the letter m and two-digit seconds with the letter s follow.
6h46
